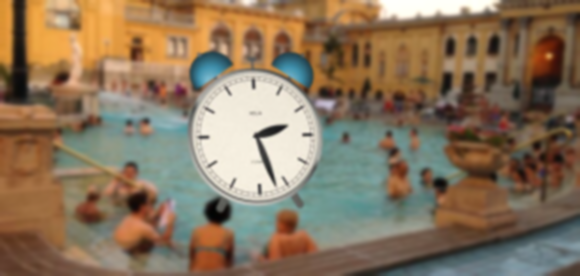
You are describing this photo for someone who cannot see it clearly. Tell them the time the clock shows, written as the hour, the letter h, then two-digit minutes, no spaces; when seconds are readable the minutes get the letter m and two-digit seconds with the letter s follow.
2h27
